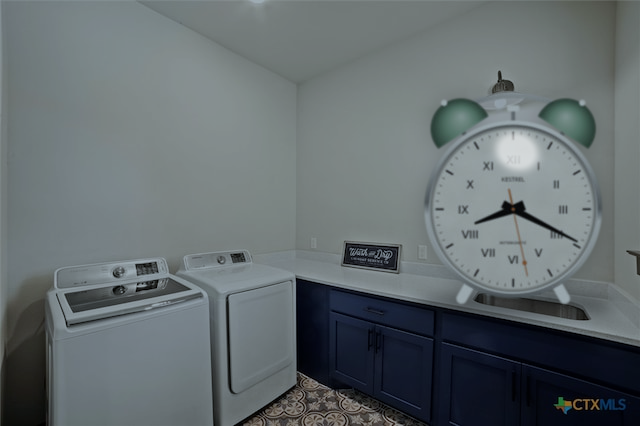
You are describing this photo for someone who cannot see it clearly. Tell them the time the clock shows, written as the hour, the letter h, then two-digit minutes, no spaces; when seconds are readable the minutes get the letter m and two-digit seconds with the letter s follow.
8h19m28s
